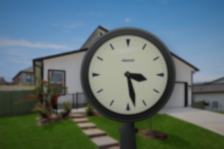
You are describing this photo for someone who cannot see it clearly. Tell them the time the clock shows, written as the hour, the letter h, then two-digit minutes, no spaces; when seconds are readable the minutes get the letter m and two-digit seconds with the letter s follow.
3h28
